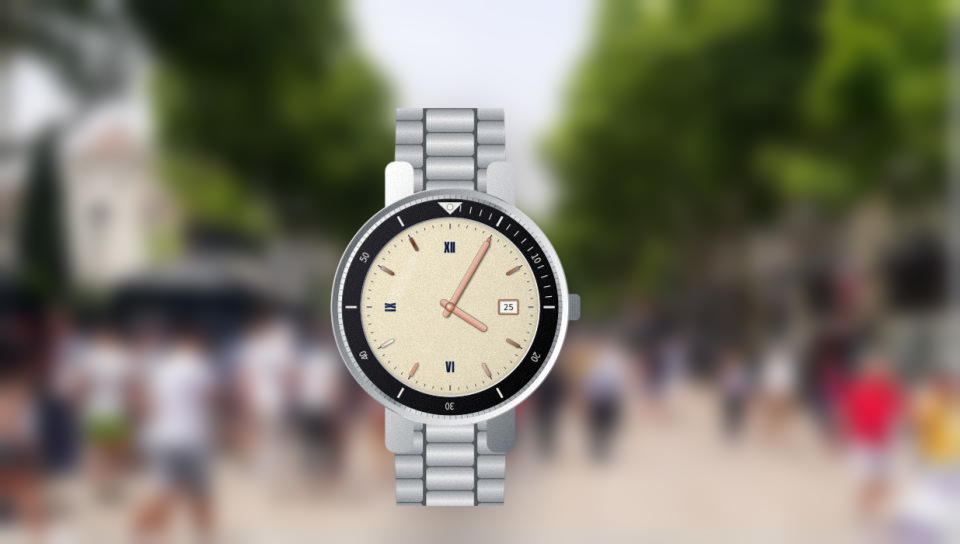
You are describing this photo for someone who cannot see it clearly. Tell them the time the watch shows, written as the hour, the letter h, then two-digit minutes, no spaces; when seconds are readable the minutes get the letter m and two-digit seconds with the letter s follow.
4h05
